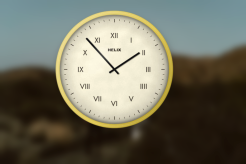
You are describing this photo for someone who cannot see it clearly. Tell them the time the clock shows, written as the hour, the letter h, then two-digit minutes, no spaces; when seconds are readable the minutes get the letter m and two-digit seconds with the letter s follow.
1h53
